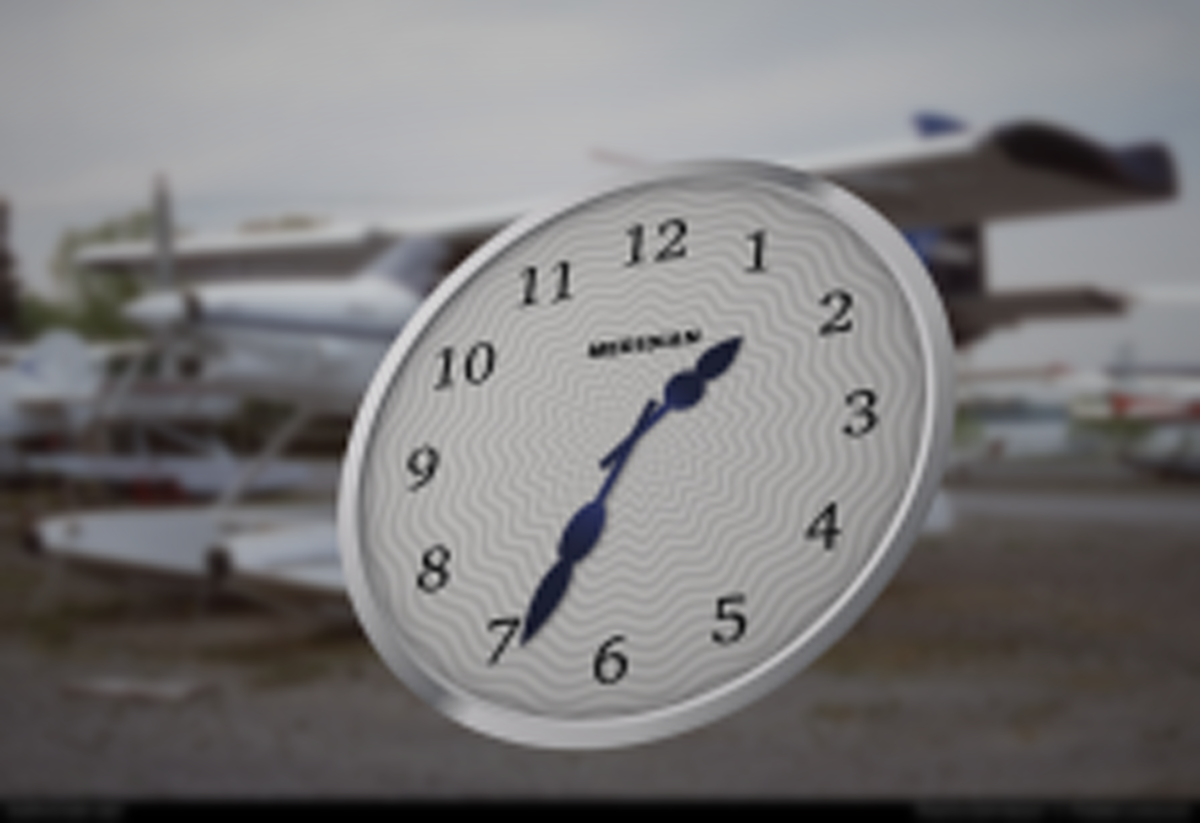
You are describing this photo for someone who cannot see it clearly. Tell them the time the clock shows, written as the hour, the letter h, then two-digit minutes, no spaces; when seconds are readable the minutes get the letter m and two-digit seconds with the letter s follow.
1h34
